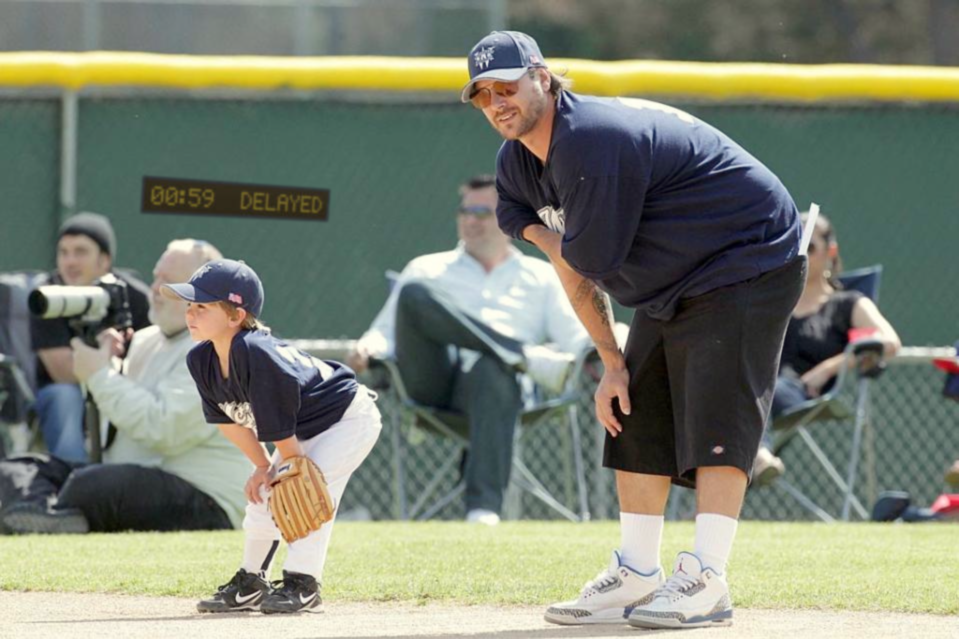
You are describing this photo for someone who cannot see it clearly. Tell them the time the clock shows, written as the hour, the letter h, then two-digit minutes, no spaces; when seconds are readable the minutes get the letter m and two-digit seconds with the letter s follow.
0h59
